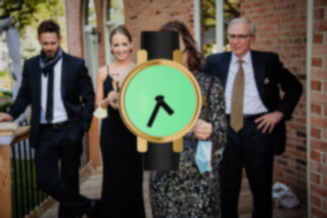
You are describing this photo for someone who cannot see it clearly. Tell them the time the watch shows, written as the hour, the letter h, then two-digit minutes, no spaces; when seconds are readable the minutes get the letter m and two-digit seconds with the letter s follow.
4h34
